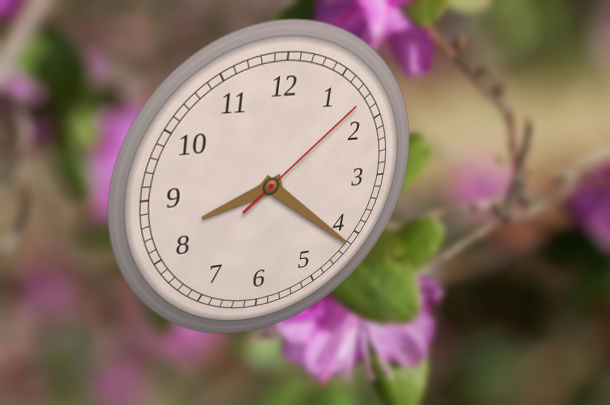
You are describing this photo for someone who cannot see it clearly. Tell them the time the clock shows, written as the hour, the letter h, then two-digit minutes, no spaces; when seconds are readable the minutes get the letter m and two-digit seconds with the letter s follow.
8h21m08s
